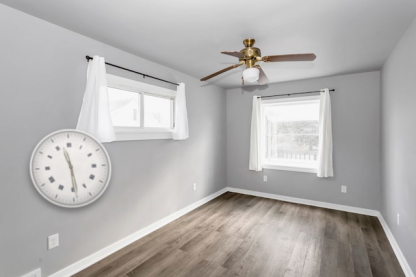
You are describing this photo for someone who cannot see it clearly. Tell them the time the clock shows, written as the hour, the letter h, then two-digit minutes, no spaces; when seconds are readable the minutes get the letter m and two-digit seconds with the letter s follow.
11h29
